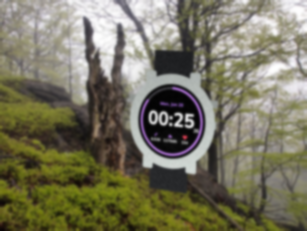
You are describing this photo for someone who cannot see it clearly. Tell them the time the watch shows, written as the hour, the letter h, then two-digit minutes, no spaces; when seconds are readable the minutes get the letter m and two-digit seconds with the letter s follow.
0h25
